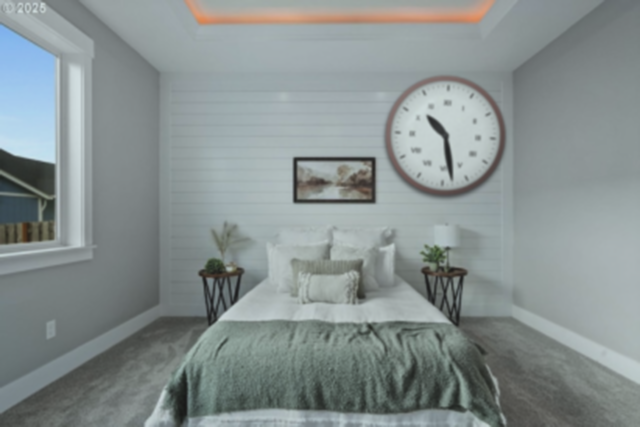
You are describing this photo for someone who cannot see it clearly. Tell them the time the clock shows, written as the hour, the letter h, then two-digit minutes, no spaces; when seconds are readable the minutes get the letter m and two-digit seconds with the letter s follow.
10h28
